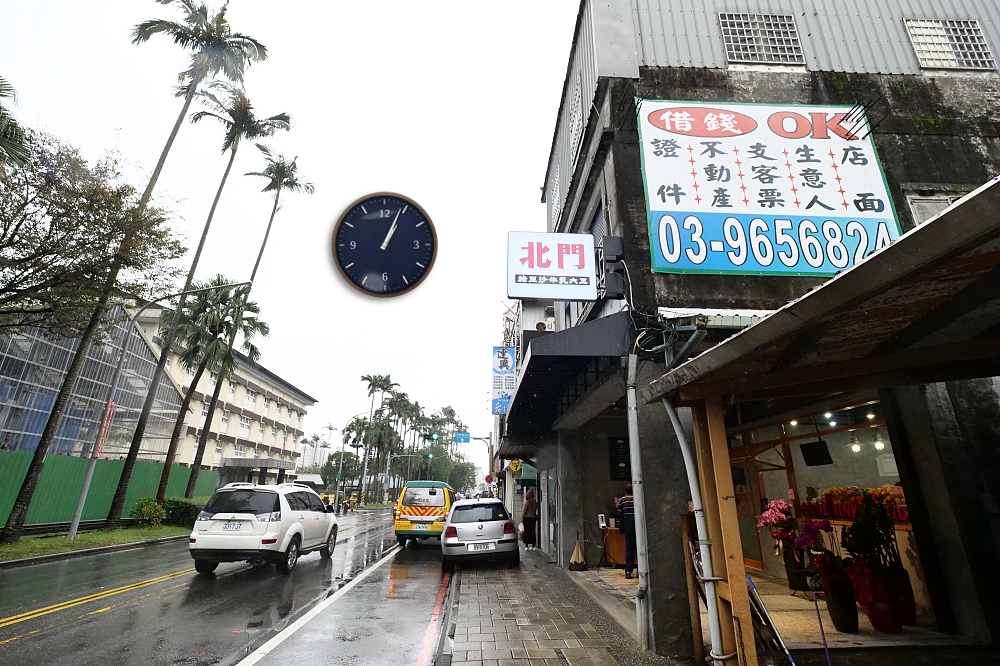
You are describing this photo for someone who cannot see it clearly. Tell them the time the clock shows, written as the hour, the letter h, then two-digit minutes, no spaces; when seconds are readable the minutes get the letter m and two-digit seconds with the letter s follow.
1h04
